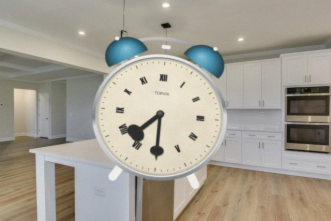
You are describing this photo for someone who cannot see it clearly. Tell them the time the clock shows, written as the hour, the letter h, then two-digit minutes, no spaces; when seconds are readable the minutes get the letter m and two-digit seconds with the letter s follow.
7h30
